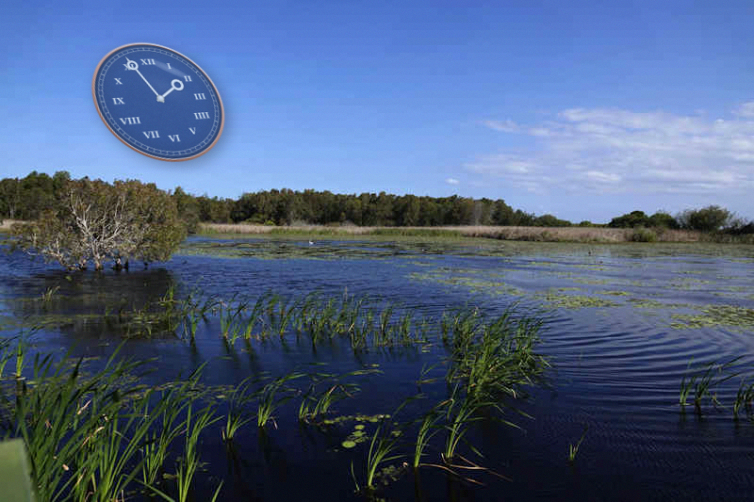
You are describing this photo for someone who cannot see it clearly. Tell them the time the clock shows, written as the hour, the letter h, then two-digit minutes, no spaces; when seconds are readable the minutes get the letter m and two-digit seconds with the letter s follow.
1h56
